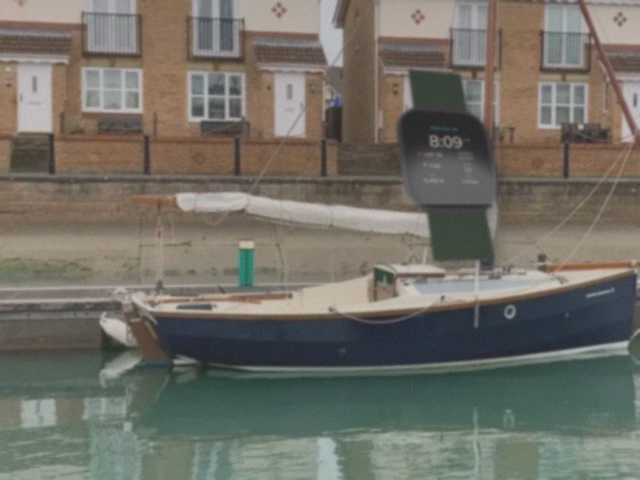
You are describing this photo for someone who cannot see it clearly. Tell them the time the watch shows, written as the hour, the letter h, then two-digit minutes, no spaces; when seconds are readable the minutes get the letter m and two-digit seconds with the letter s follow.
8h09
